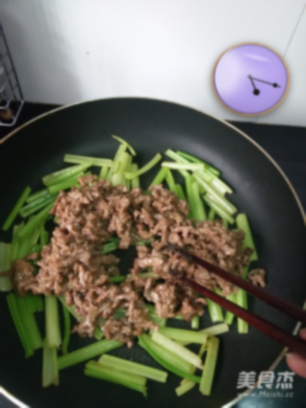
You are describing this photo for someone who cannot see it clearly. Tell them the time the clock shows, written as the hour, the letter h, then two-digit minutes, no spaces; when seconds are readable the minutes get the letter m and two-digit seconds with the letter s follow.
5h18
